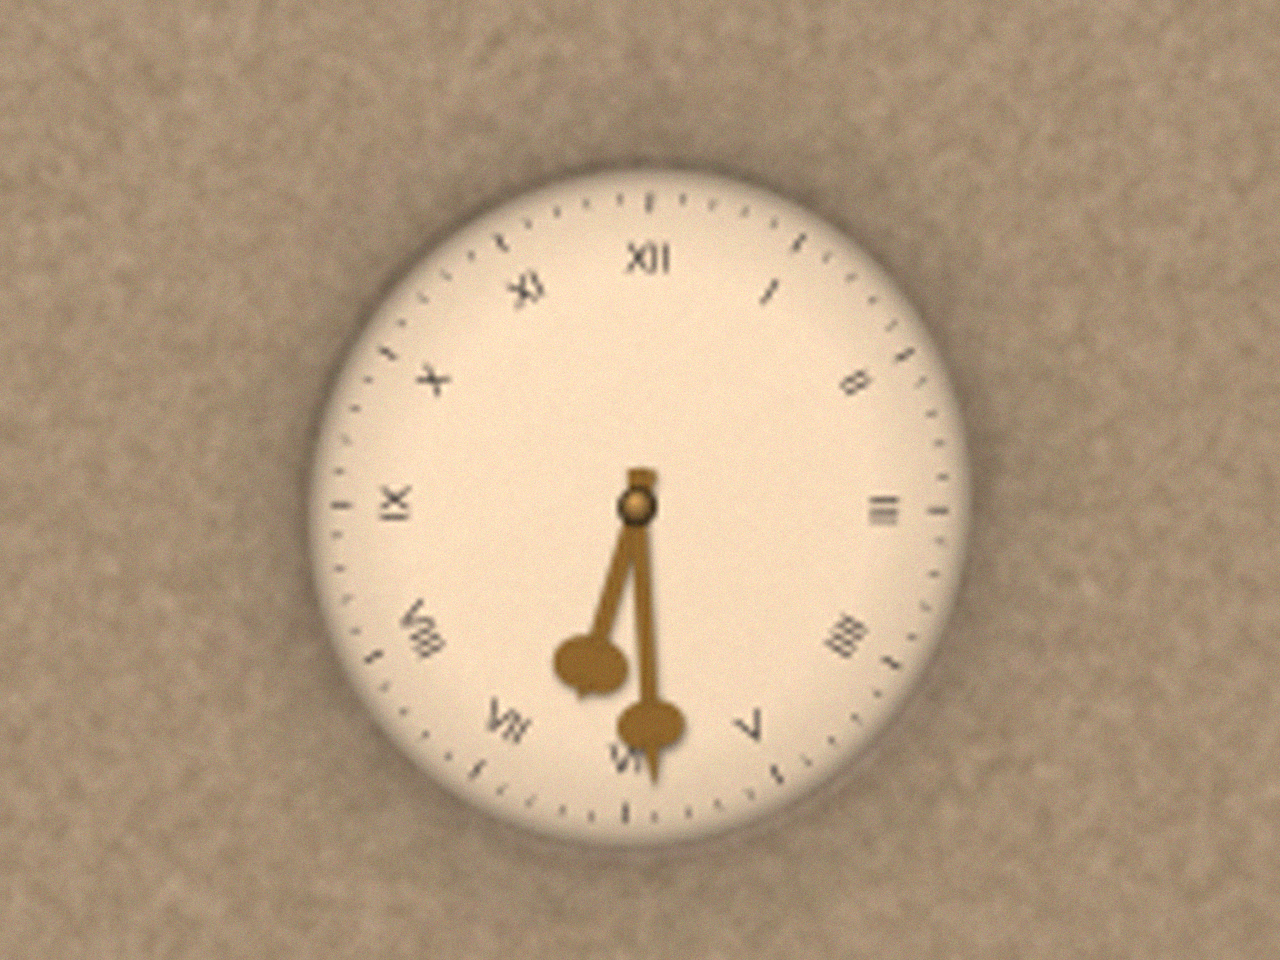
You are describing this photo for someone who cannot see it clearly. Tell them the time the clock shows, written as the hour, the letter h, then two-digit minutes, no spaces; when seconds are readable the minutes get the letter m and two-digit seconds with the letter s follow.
6h29
